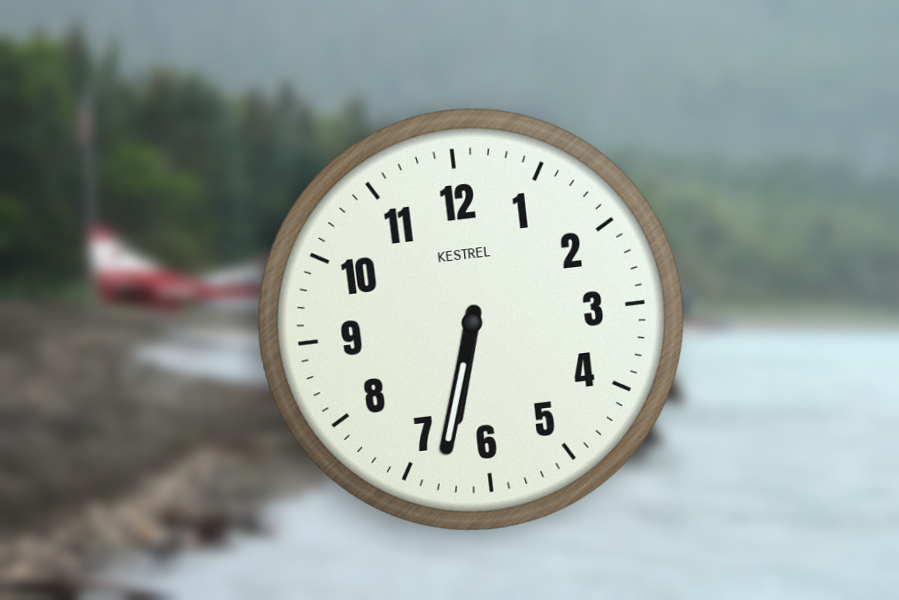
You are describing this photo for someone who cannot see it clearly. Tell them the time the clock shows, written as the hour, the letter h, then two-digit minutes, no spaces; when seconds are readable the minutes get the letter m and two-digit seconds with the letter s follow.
6h33
